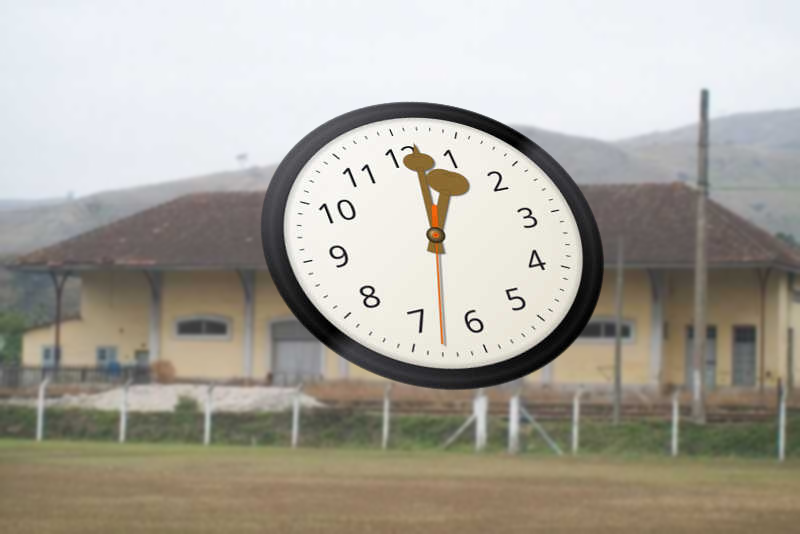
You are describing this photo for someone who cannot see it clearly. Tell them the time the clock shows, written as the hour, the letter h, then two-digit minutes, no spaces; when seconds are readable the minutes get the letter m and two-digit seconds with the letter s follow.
1h01m33s
